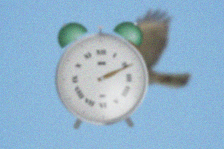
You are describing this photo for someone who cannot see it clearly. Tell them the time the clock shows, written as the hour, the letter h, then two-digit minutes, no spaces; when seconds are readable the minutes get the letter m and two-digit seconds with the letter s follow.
2h11
